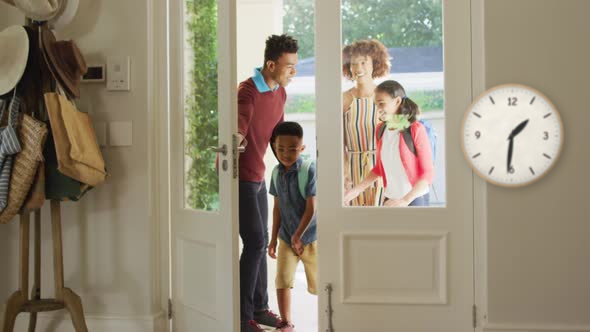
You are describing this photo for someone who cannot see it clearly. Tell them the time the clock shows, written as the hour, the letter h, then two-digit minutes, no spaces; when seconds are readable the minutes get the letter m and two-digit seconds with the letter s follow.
1h31
